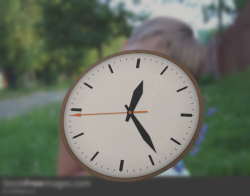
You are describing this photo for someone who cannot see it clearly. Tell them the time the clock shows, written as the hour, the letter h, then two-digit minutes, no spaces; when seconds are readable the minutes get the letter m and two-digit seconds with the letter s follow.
12h23m44s
